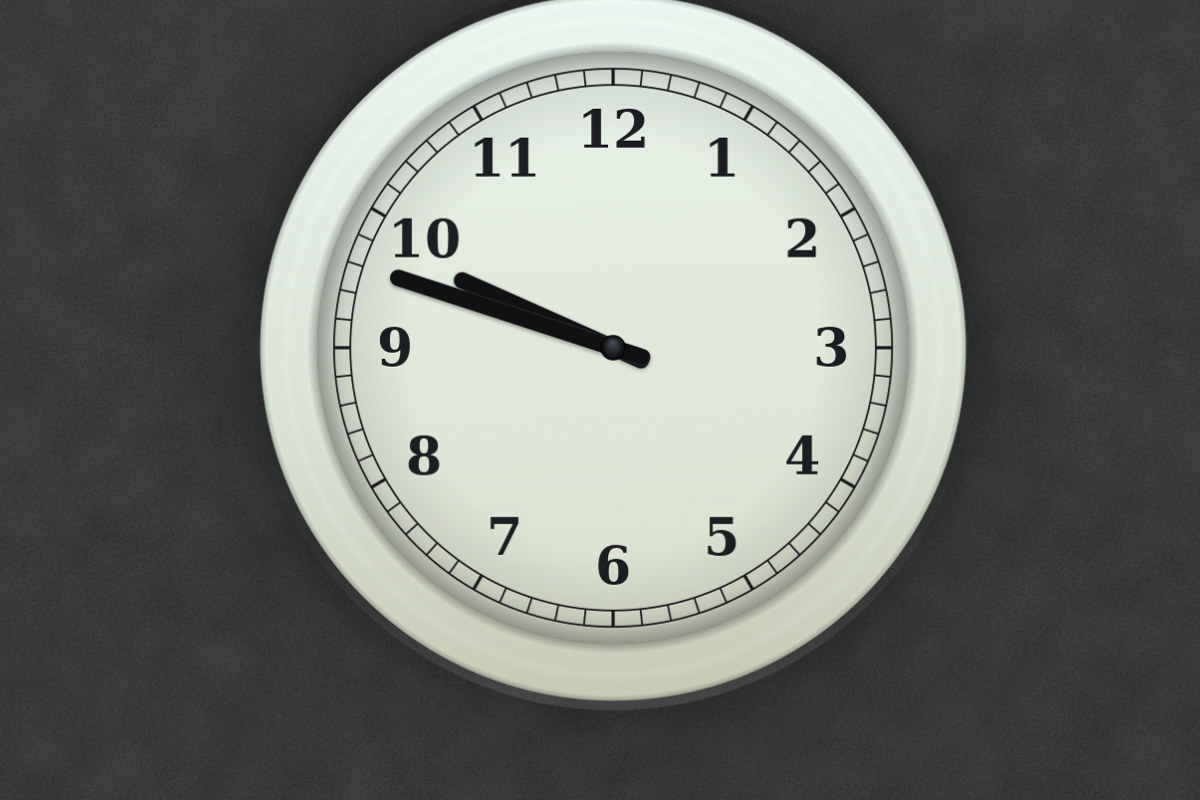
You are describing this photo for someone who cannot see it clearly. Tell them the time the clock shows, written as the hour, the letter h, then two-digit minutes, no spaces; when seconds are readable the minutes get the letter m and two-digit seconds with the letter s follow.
9h48
